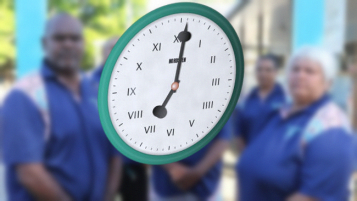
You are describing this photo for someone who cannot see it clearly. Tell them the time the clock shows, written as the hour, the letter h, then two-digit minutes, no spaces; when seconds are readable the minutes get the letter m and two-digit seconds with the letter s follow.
7h01
